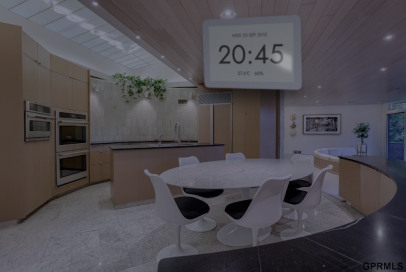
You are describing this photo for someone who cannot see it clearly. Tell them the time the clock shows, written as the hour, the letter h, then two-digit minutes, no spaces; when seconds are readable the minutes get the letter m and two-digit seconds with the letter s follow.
20h45
